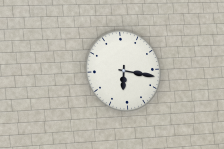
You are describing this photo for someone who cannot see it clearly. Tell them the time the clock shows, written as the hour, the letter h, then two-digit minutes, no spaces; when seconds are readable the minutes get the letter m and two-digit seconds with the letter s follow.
6h17
